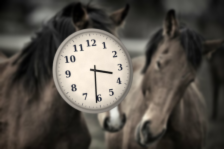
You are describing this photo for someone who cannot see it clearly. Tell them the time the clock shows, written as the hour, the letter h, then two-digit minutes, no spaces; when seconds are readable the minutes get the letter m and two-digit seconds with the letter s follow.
3h31
